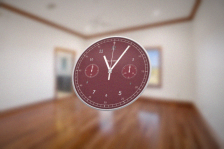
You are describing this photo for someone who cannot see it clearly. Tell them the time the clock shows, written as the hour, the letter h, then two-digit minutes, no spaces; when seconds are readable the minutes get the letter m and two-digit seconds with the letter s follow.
11h05
